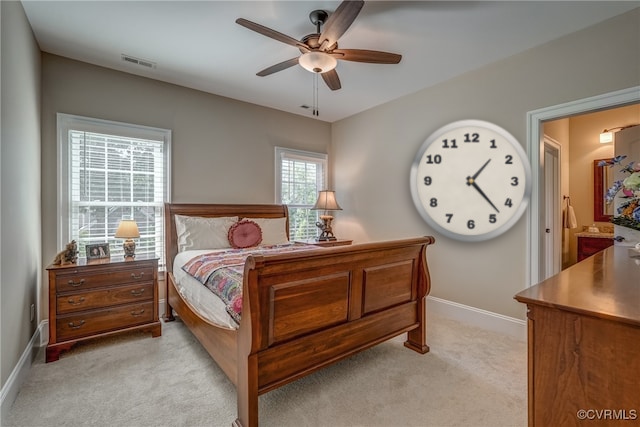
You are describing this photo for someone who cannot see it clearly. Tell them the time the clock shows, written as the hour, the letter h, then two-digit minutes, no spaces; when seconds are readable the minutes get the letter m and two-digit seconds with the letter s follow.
1h23
